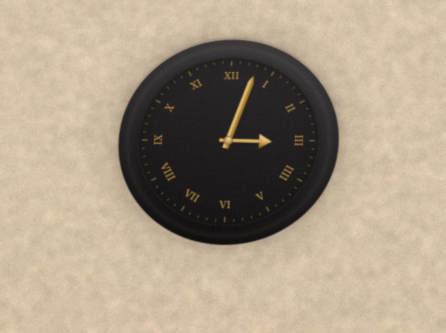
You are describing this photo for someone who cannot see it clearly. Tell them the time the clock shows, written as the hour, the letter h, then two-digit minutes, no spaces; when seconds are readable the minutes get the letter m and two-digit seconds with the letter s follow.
3h03
